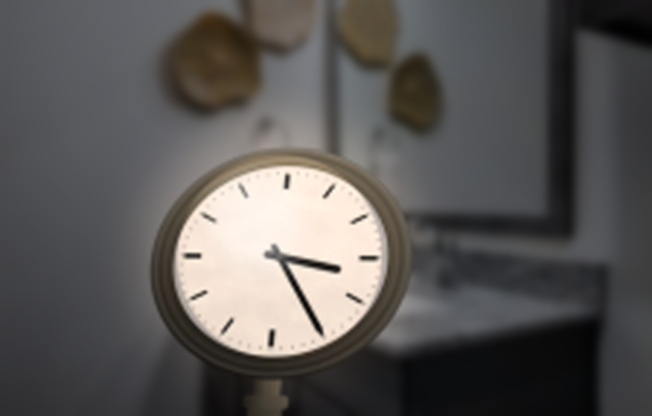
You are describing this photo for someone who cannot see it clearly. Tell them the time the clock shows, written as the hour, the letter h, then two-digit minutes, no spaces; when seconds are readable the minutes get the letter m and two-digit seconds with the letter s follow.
3h25
